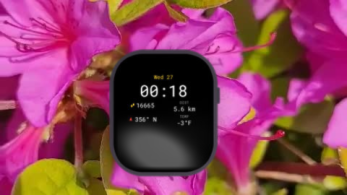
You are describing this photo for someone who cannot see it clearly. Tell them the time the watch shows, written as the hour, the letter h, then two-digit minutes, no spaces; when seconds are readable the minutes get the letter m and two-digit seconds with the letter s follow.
0h18
